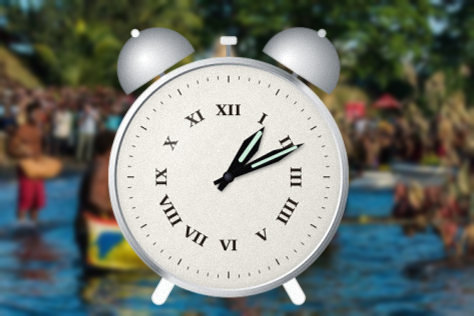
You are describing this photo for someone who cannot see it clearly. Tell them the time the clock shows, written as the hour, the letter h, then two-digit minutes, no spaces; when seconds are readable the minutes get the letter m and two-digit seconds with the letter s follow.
1h11
